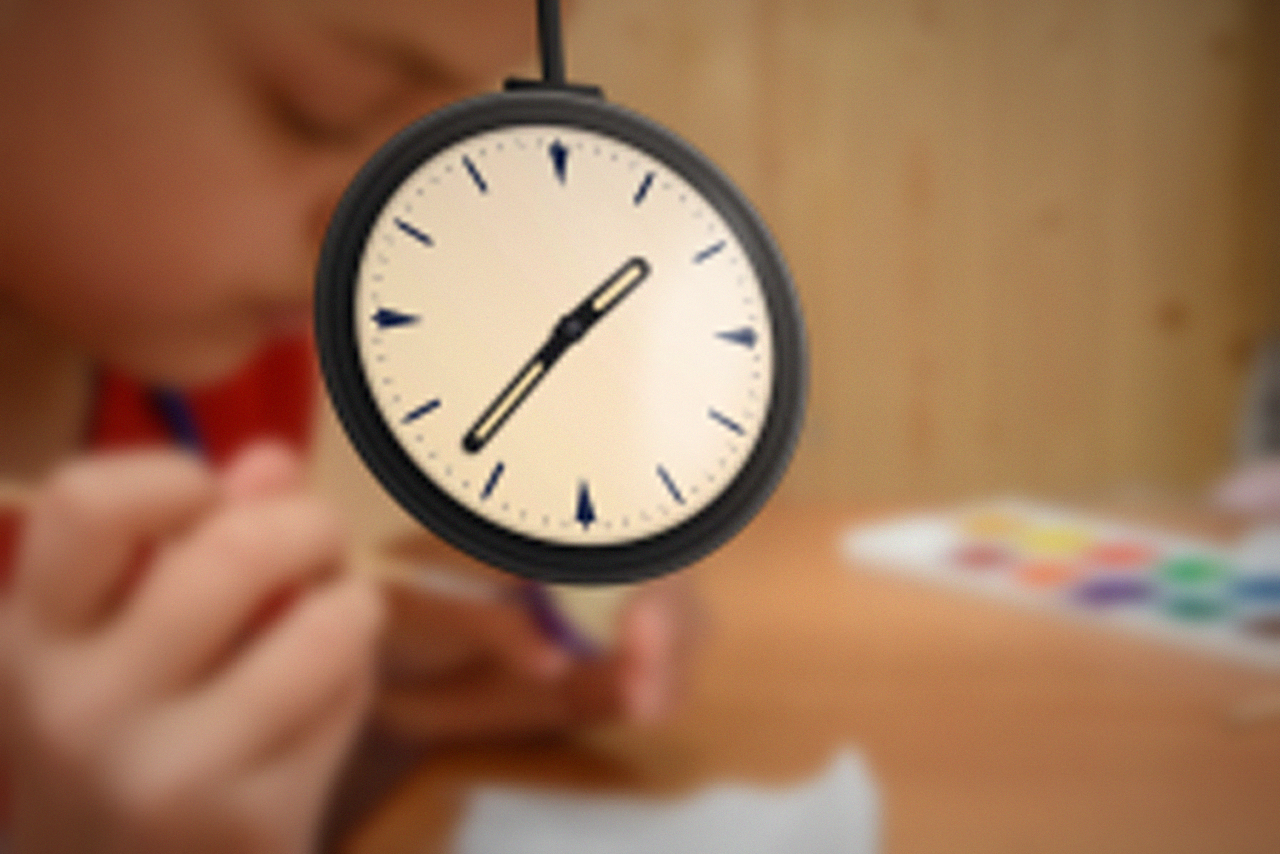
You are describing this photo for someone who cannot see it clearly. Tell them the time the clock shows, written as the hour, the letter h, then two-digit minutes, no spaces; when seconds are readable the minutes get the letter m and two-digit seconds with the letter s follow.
1h37
